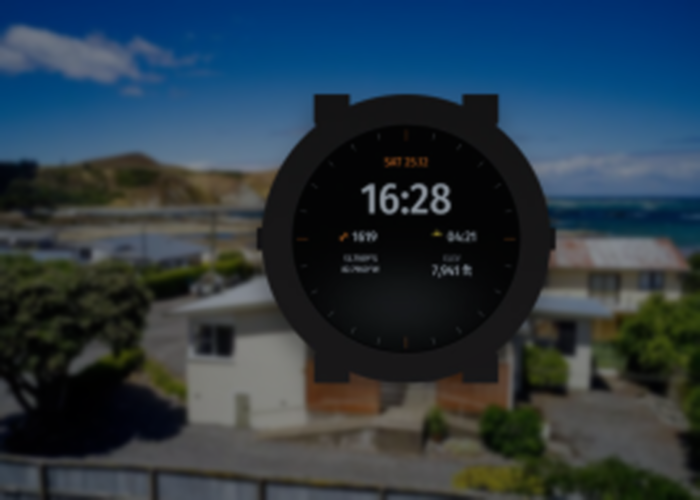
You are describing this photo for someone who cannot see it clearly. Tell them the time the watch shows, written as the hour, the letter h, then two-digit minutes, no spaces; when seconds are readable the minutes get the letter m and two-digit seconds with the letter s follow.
16h28
